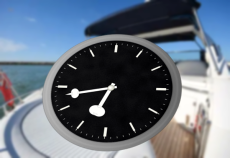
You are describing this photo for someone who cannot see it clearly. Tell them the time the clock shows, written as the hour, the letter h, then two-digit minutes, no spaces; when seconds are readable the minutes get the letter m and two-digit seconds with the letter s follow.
6h43
